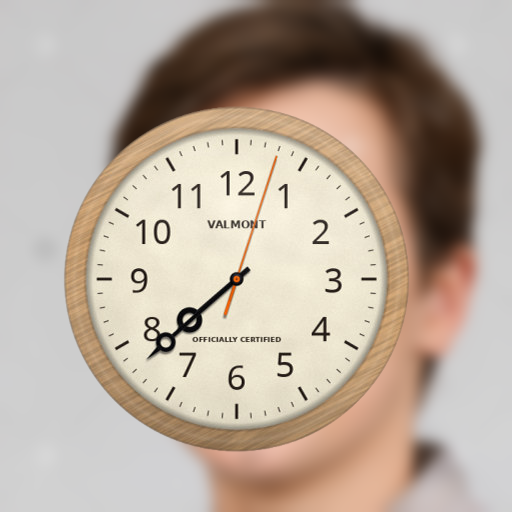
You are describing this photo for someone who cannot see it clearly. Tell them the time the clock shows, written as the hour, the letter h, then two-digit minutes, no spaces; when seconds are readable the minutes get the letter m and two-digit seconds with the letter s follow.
7h38m03s
